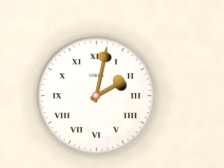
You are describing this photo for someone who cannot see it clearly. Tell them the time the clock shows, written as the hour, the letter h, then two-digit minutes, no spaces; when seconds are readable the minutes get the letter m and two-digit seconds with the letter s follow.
2h02
